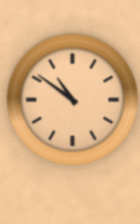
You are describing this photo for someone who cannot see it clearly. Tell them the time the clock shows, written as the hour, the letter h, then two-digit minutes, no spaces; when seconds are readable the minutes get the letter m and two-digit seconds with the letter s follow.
10h51
